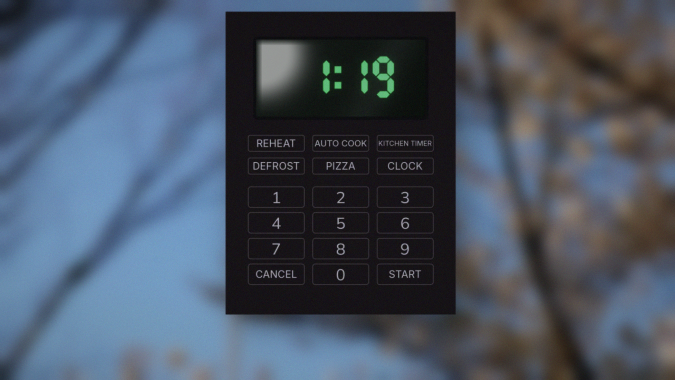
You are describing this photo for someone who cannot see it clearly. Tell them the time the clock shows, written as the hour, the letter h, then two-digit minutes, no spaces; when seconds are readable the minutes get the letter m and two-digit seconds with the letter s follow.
1h19
